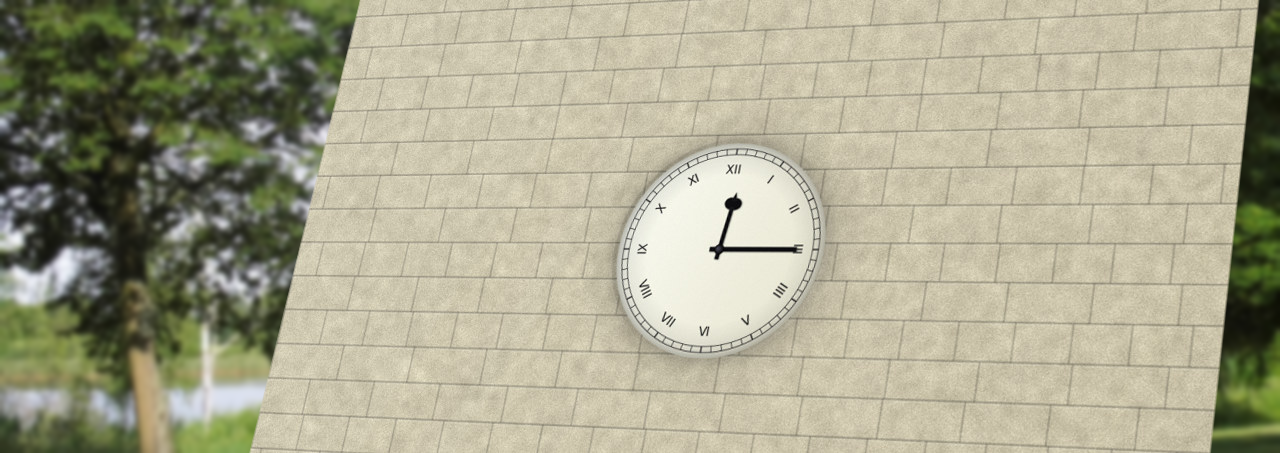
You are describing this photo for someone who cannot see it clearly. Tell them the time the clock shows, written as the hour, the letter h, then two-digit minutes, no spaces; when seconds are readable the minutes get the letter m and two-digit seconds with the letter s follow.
12h15
